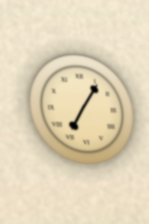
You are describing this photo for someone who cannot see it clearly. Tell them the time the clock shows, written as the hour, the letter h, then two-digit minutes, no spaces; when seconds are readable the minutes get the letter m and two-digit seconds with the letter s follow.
7h06
